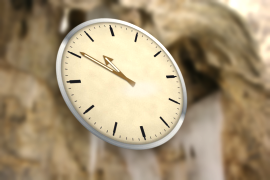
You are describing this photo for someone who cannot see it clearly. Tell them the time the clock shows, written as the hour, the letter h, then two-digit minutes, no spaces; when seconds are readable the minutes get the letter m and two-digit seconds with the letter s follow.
10h51
